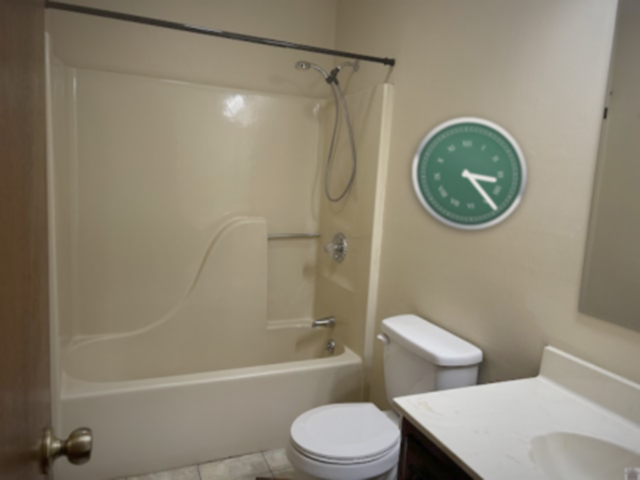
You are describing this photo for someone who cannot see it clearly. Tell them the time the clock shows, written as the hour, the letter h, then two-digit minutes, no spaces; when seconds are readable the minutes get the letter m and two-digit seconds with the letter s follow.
3h24
